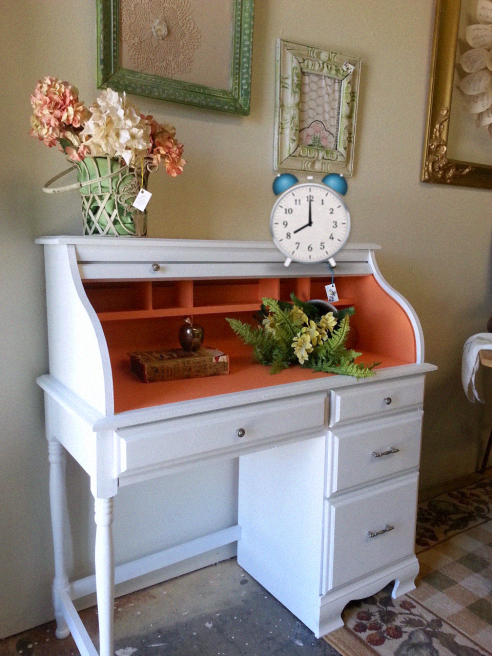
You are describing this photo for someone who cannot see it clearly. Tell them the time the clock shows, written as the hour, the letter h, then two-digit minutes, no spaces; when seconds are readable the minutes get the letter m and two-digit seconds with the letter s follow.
8h00
